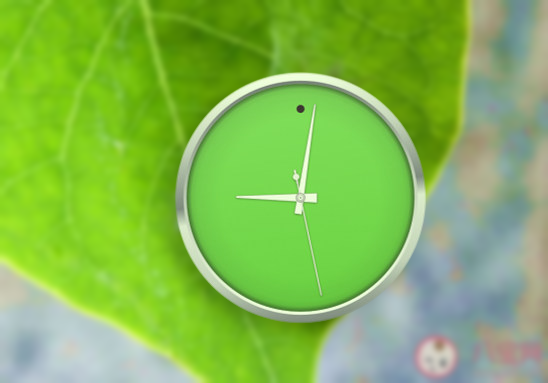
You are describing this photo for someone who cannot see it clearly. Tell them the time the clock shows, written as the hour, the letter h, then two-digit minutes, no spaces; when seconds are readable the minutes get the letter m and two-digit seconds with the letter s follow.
9h01m28s
